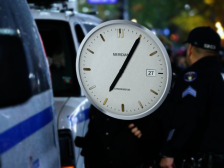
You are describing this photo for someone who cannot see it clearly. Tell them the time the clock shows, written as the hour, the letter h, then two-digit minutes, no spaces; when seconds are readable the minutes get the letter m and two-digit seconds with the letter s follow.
7h05
